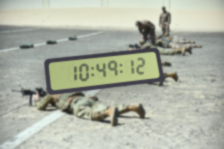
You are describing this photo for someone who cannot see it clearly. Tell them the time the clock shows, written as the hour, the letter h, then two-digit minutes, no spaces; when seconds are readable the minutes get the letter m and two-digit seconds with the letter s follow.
10h49m12s
